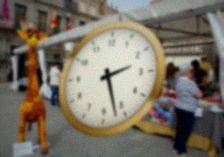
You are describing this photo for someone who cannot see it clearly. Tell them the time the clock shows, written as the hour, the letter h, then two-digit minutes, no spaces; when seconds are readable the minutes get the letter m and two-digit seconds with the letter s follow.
2h27
